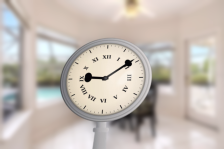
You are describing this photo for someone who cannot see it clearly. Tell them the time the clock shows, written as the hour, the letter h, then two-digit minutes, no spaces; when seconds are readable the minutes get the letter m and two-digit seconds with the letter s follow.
9h09
